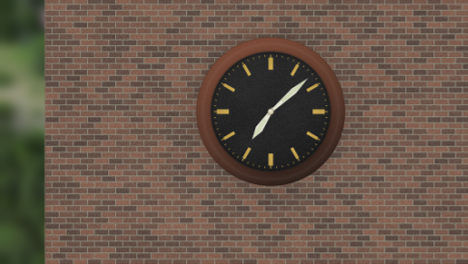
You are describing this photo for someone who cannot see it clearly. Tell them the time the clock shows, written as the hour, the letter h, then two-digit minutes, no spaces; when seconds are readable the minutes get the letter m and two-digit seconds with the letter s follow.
7h08
